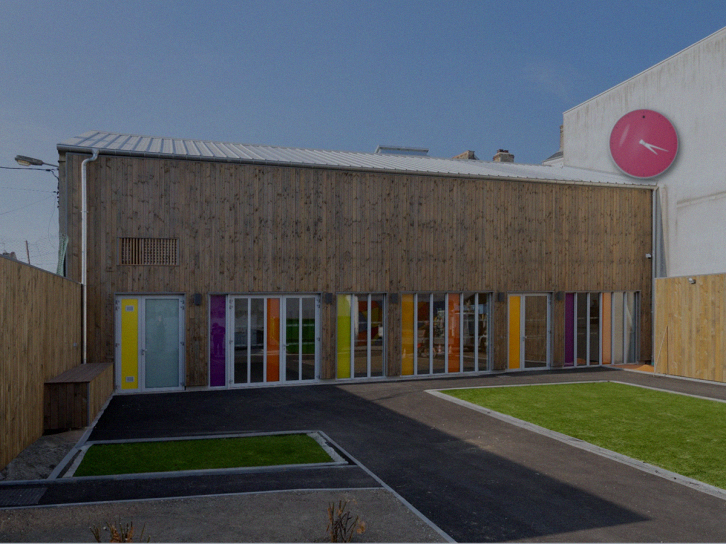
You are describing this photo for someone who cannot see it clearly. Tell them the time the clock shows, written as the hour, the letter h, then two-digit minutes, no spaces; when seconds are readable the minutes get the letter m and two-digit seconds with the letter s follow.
4h18
